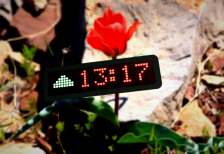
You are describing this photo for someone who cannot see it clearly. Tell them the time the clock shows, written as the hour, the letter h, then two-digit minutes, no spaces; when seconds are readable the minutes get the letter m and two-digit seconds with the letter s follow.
13h17
